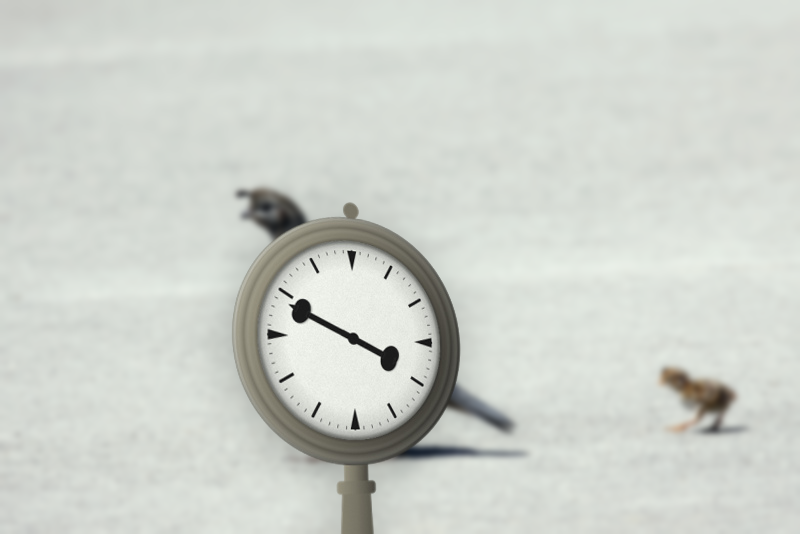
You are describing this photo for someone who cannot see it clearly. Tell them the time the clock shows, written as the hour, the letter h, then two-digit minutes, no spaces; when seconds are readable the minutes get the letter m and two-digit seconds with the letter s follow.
3h49
